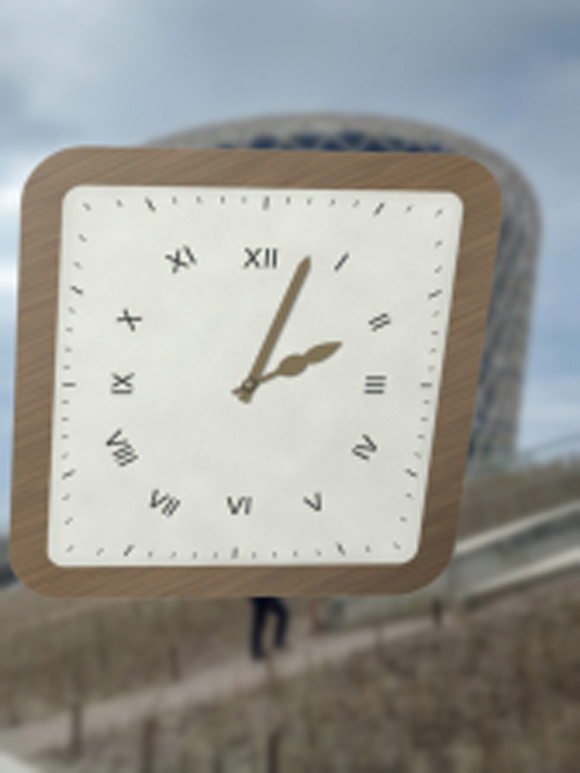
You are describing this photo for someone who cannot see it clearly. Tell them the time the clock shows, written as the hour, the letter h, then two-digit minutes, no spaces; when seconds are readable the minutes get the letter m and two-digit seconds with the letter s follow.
2h03
